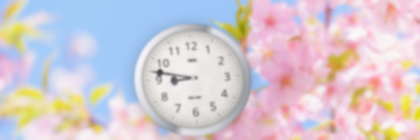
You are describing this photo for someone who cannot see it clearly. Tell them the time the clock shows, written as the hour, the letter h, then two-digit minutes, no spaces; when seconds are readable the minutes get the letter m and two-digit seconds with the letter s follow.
8h47
